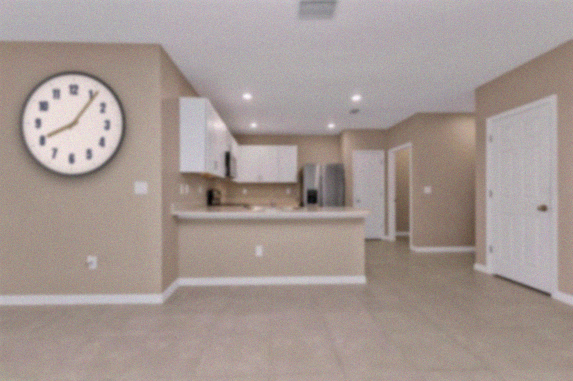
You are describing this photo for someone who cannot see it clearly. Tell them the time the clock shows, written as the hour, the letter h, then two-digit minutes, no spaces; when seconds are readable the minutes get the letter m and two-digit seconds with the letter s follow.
8h06
